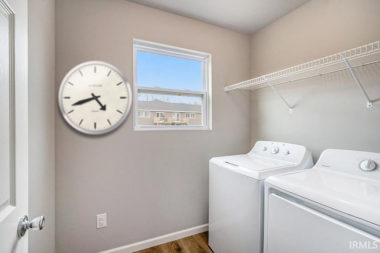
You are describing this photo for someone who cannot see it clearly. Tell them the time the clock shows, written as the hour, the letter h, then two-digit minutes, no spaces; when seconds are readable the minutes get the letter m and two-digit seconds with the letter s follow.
4h42
